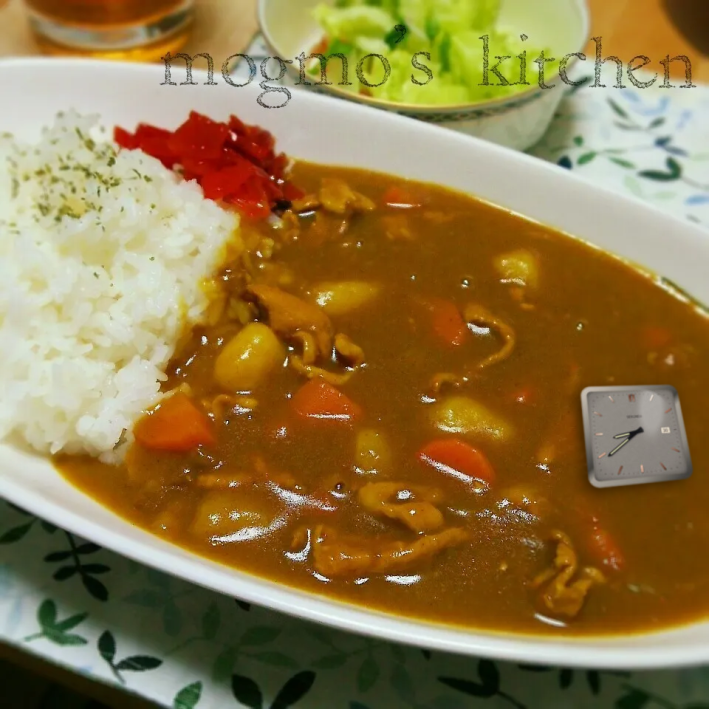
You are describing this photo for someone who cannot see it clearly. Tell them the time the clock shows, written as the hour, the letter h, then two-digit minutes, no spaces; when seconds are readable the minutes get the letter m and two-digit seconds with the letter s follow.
8h39
